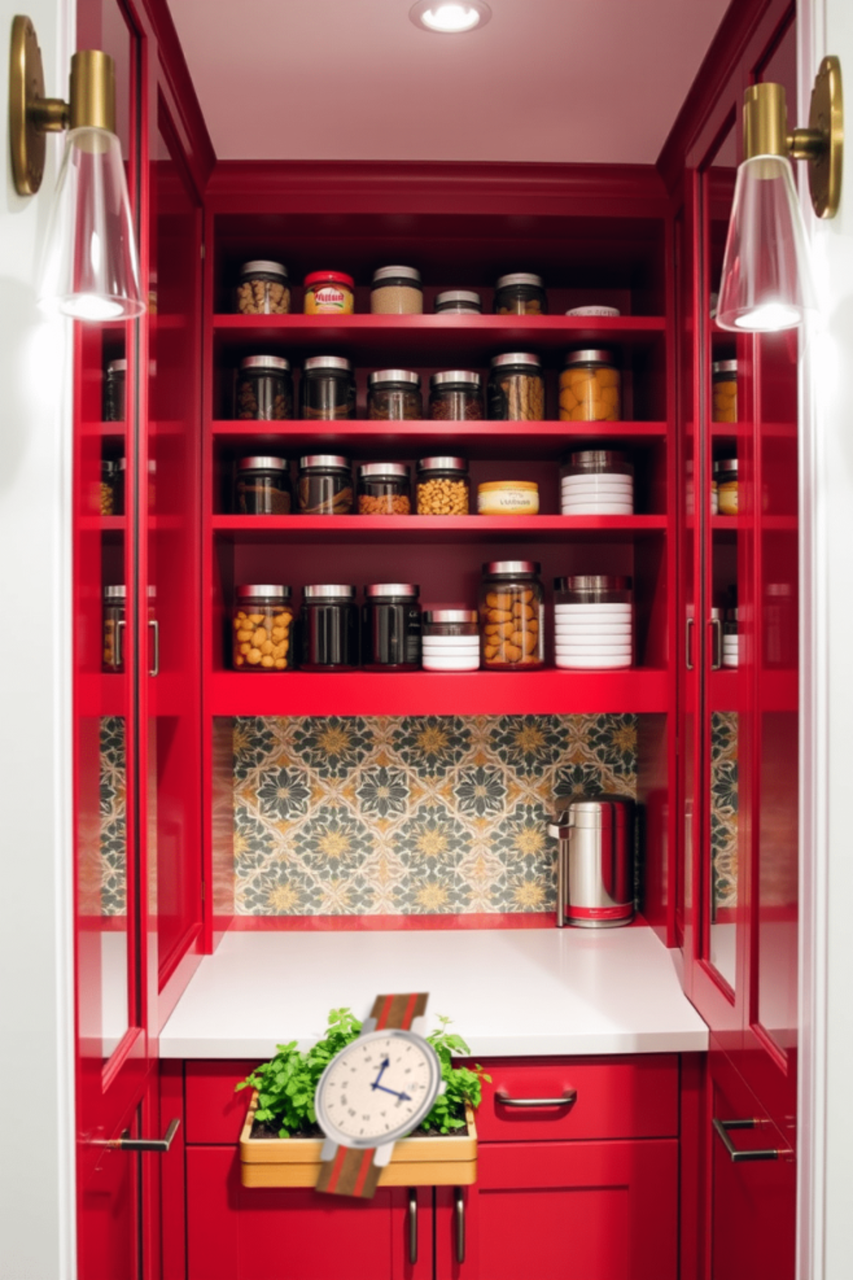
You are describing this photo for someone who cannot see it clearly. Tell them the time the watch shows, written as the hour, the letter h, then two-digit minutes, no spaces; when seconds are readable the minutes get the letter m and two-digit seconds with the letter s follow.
12h18
